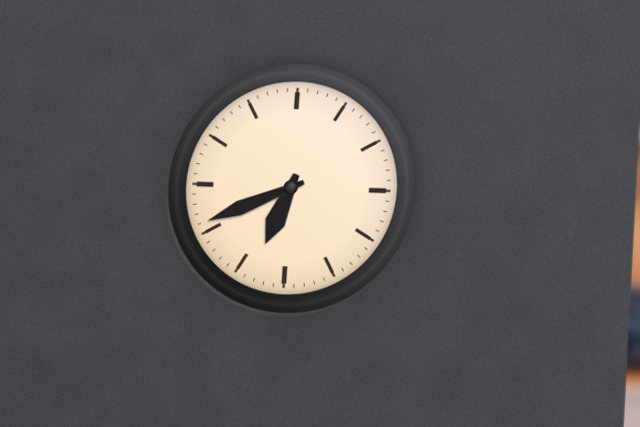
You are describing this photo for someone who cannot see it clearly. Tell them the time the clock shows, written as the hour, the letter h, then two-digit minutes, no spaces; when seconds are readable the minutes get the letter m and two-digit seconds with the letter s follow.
6h41
